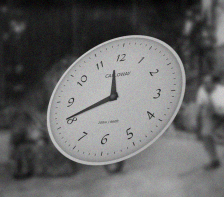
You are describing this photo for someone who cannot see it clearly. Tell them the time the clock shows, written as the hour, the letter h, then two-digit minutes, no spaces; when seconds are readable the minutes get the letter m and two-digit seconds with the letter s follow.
11h41
